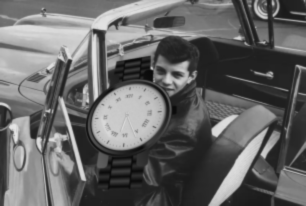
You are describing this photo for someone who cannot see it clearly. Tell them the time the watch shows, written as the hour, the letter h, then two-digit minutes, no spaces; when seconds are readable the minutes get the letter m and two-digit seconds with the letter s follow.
6h26
